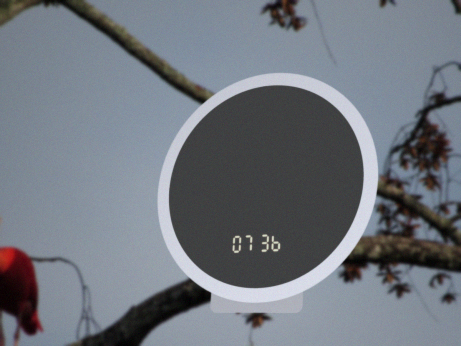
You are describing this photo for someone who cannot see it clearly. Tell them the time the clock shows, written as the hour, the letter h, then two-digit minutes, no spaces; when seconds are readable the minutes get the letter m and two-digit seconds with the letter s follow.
7h36
